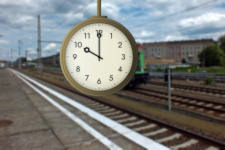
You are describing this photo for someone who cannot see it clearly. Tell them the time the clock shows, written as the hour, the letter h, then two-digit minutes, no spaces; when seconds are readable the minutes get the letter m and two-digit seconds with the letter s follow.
10h00
